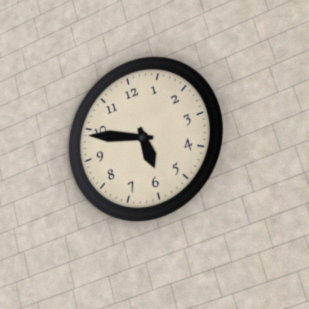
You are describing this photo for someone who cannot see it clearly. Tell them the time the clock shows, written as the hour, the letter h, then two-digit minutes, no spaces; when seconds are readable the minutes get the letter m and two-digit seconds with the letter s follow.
5h49
